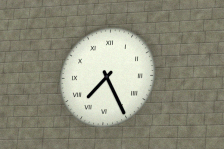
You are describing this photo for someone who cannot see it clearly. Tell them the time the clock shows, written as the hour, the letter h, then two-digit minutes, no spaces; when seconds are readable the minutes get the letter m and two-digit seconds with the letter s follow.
7h25
